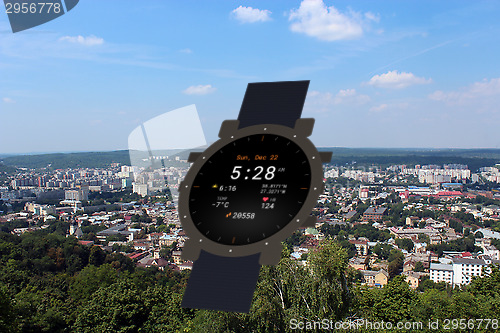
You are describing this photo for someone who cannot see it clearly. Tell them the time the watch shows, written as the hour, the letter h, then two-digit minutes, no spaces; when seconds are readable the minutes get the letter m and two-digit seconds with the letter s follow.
5h28
